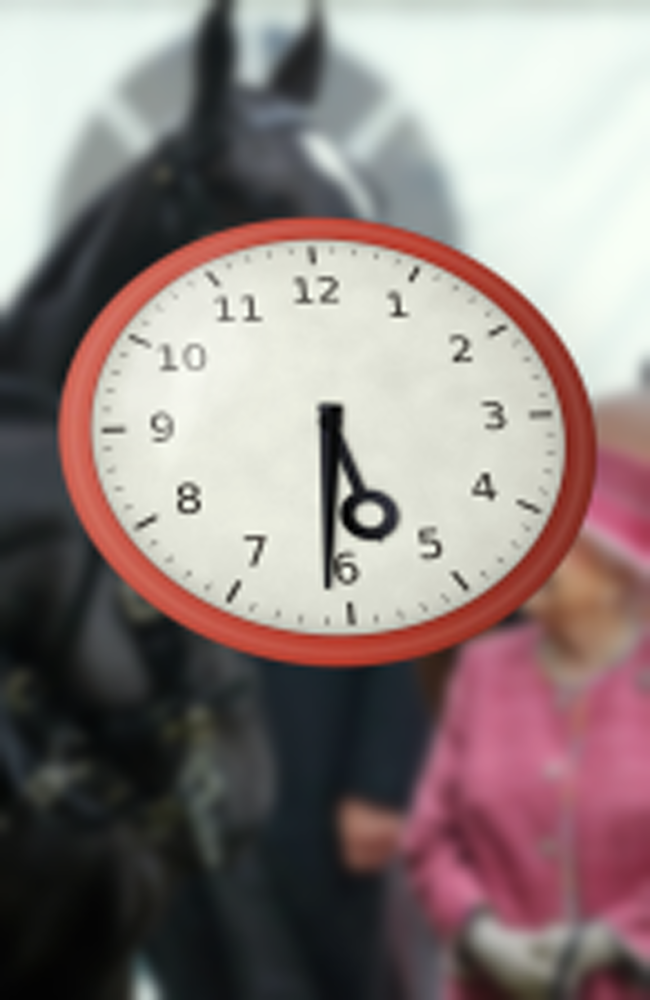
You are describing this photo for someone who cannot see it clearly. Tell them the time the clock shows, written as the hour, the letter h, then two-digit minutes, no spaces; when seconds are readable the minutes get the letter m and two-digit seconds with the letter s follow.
5h31
